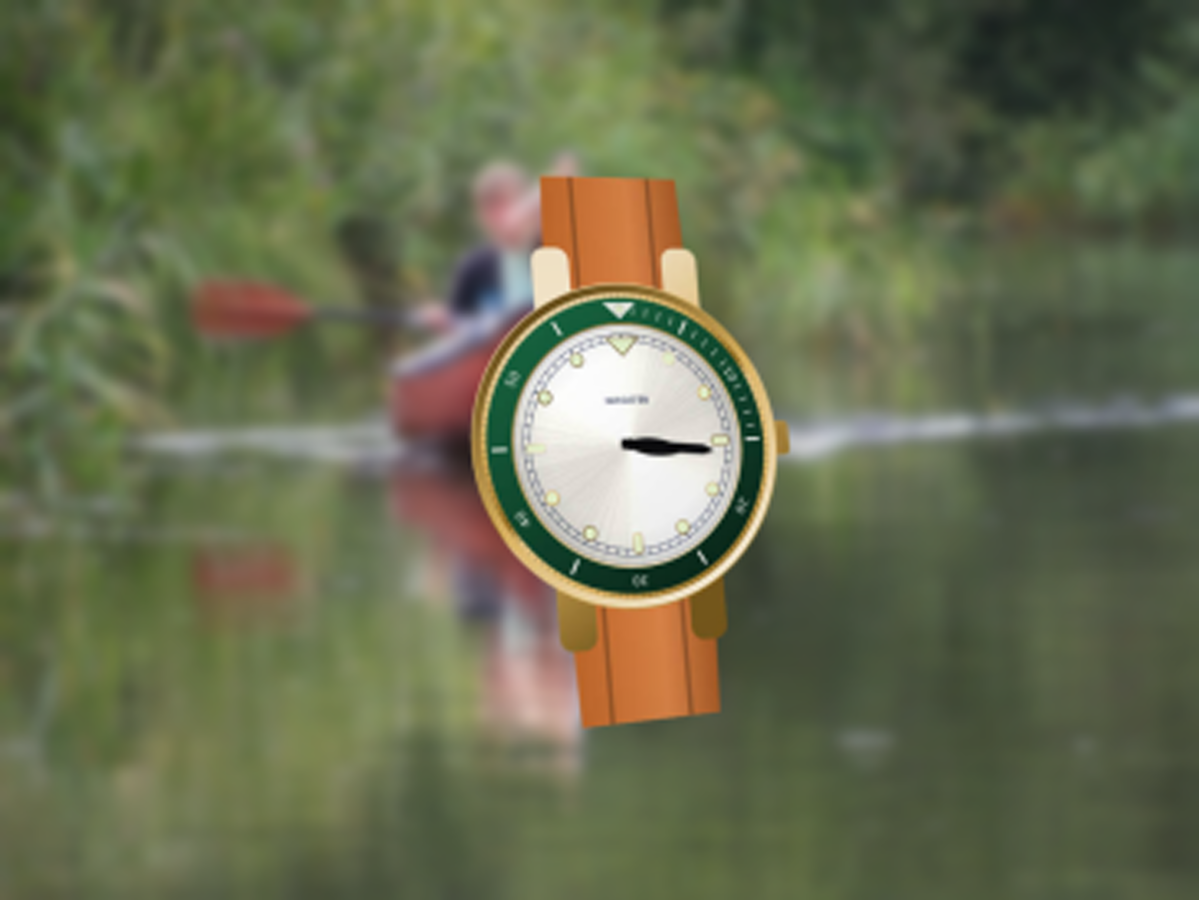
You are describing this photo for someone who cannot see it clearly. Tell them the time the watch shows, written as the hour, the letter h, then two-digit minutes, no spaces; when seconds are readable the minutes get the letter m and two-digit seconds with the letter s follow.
3h16
